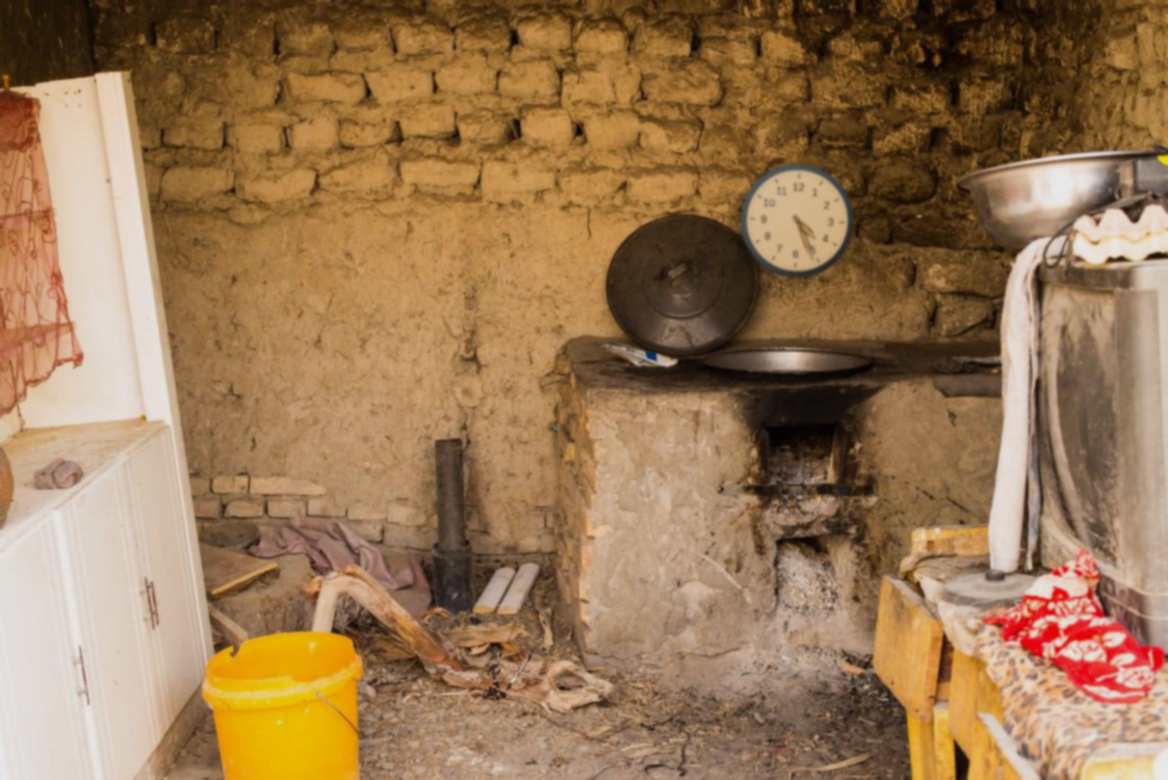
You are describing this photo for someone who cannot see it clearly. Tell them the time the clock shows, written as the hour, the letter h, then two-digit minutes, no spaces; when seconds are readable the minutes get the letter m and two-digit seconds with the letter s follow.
4h26
